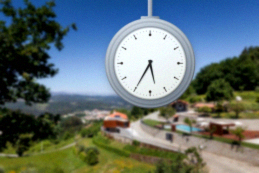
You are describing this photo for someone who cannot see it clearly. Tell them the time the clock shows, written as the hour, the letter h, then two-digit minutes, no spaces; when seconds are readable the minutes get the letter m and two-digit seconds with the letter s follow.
5h35
